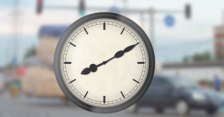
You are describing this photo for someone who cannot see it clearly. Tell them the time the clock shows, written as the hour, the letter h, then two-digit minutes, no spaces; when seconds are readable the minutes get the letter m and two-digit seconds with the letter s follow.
8h10
